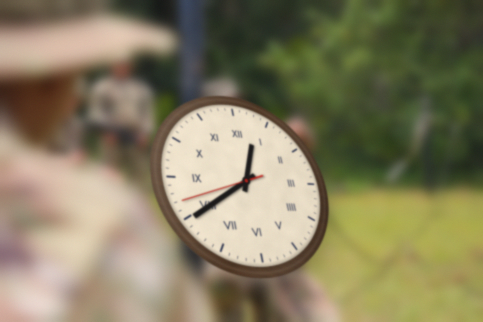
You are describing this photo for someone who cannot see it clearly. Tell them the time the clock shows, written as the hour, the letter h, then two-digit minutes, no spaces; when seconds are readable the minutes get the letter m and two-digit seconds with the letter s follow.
12h39m42s
